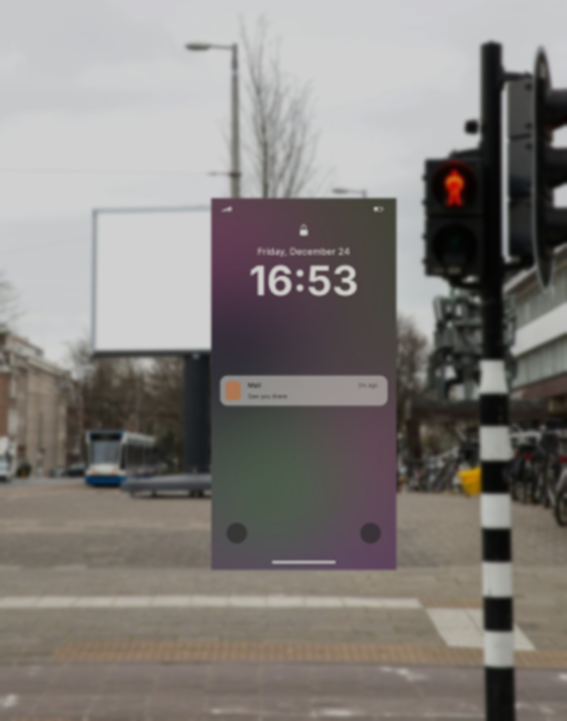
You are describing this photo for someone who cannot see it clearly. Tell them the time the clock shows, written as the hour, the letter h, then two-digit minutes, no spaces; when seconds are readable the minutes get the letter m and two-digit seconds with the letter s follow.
16h53
